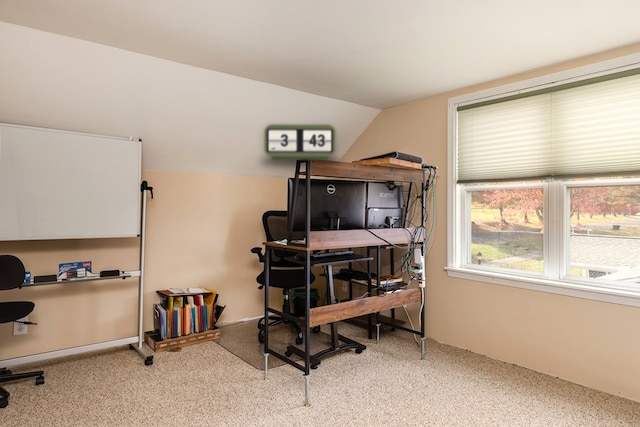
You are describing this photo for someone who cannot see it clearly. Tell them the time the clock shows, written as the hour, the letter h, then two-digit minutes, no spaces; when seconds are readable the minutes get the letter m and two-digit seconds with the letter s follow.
3h43
